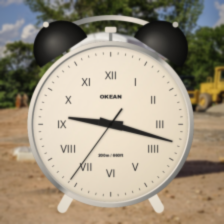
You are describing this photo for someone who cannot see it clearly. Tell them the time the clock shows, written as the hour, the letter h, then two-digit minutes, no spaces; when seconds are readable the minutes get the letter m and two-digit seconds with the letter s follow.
9h17m36s
